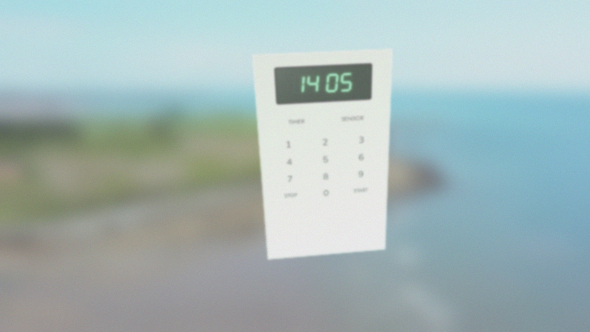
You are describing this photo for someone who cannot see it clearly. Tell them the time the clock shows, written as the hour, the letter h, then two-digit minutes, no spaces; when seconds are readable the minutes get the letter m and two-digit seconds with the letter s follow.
14h05
